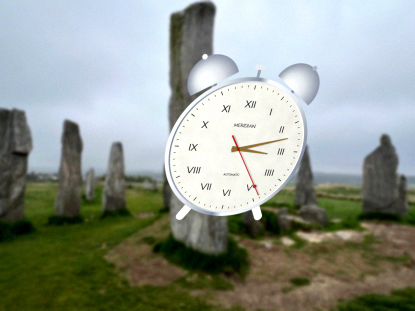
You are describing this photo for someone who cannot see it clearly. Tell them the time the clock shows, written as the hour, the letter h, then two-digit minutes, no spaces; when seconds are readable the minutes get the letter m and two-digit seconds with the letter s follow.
3h12m24s
